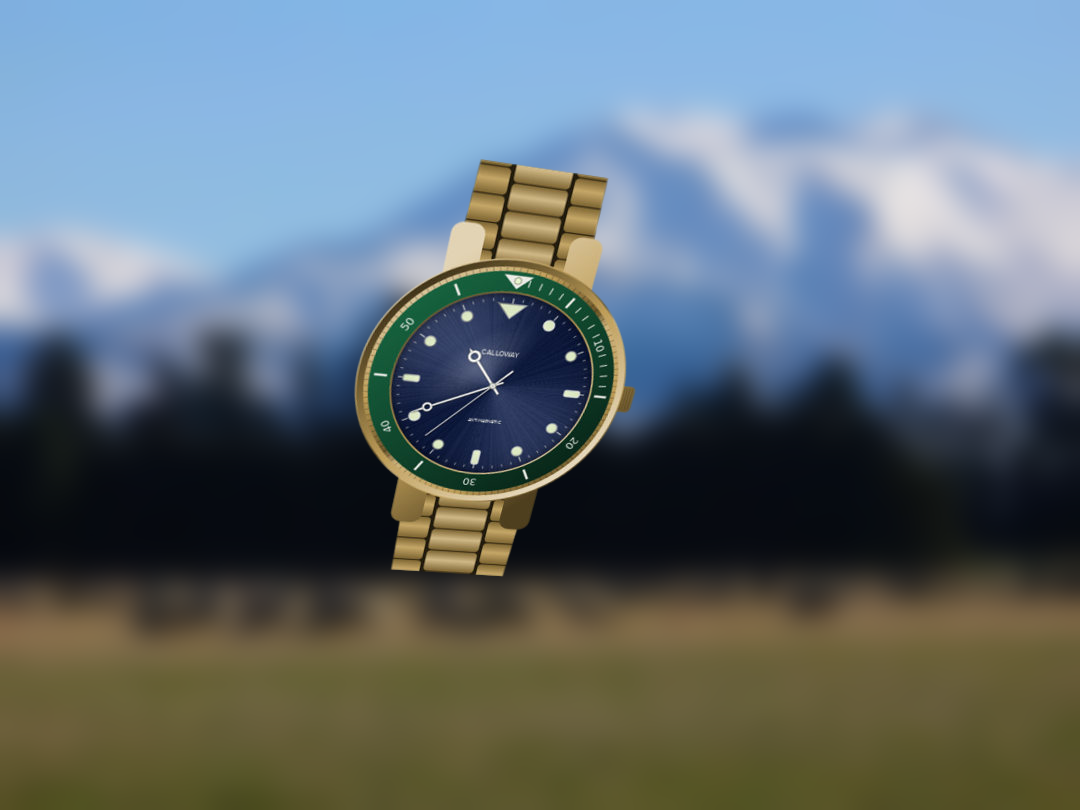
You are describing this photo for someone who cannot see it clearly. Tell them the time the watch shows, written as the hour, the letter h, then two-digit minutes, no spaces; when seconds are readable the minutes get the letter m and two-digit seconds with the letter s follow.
10h40m37s
